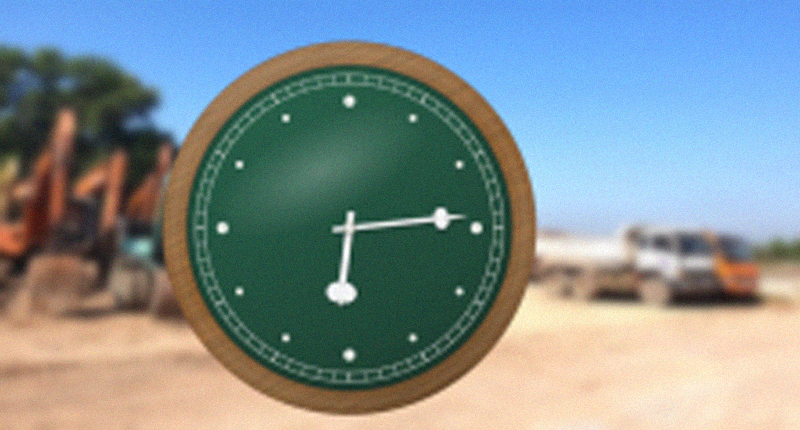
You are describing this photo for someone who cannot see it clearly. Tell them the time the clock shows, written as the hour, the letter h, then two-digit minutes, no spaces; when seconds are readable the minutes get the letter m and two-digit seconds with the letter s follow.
6h14
